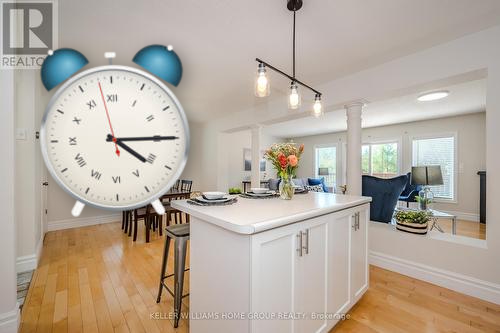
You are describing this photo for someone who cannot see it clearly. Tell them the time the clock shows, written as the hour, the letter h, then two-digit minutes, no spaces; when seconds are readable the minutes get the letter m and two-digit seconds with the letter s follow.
4h14m58s
